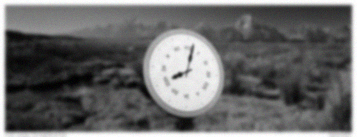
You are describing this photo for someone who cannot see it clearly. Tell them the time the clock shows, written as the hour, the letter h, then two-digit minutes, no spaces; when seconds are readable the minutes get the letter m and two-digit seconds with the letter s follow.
8h02
